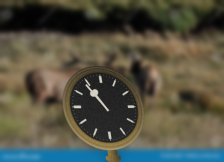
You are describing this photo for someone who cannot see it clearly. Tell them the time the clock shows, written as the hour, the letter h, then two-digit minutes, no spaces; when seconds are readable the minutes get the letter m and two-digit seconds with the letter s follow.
10h54
